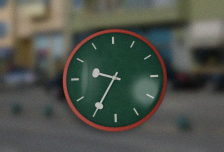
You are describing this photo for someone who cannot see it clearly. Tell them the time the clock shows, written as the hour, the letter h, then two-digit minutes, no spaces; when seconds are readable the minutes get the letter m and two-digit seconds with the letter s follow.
9h35
